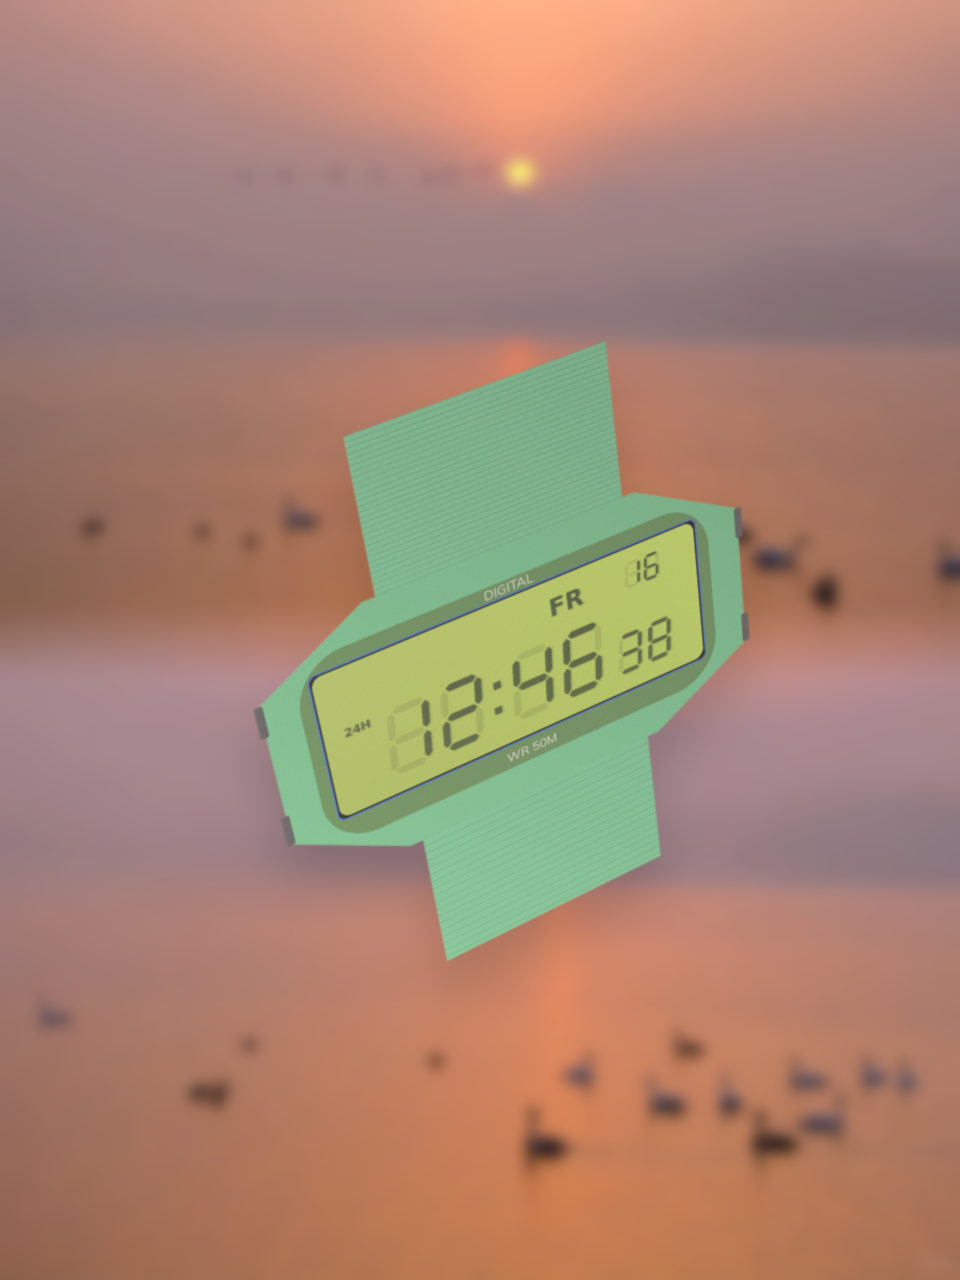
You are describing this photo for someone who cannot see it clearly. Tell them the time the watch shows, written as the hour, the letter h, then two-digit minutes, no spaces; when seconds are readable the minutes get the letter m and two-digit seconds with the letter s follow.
12h46m38s
